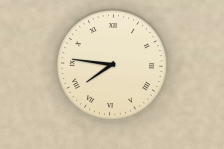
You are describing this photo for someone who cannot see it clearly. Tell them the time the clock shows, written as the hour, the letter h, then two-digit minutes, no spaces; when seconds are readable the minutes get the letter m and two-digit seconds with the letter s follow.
7h46
